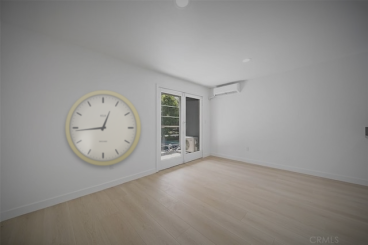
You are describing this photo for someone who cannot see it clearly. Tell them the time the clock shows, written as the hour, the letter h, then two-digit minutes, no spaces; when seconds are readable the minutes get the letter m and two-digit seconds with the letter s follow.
12h44
